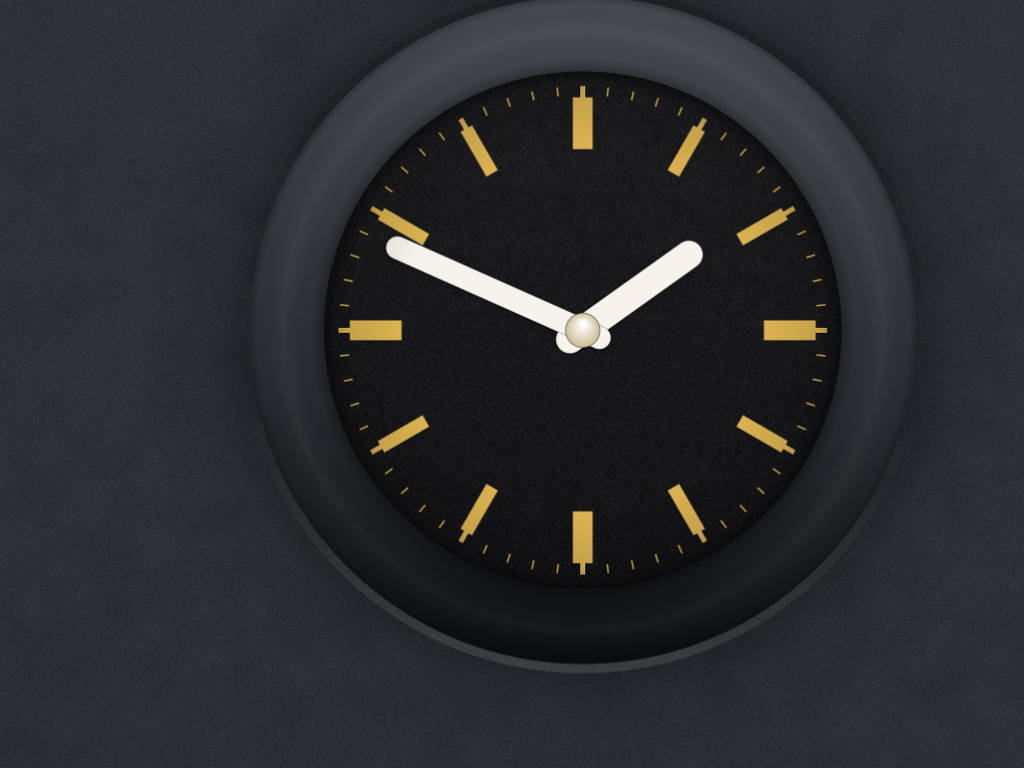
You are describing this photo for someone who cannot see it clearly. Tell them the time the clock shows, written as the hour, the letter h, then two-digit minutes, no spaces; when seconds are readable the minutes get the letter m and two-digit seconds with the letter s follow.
1h49
